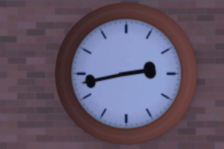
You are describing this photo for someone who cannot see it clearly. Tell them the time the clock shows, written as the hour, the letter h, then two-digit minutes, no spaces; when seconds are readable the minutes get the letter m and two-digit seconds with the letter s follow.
2h43
